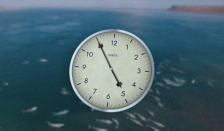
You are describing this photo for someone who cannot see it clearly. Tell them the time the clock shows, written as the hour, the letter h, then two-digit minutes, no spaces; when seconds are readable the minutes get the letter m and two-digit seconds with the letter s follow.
4h55
